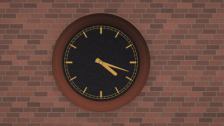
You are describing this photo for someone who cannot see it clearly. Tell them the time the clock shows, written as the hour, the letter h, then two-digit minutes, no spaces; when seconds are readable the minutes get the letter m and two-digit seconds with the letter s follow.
4h18
